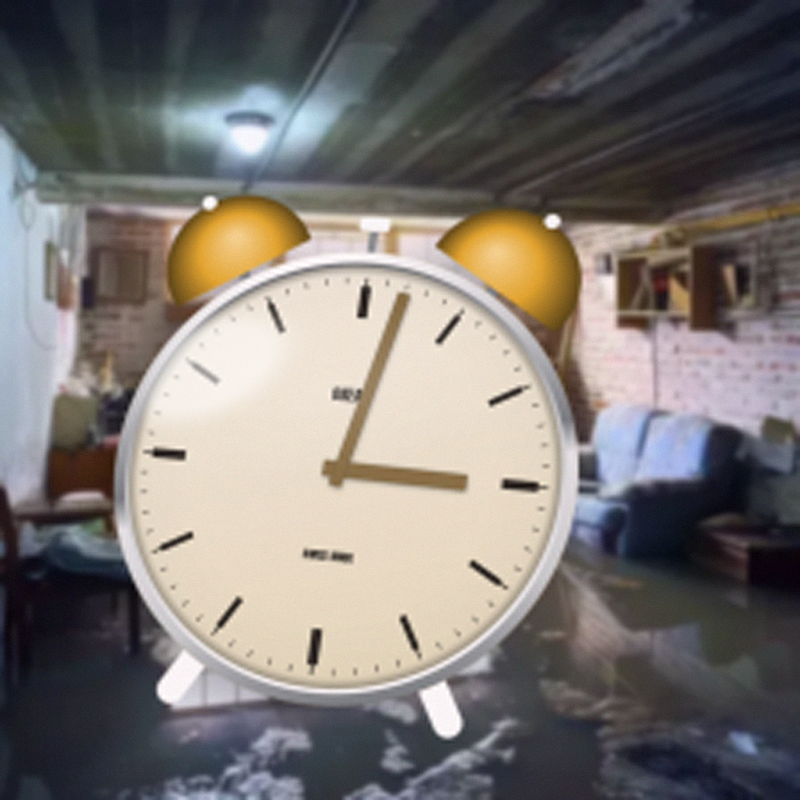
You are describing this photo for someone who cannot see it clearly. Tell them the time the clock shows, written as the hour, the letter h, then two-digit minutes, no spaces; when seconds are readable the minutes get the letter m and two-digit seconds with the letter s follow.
3h02
